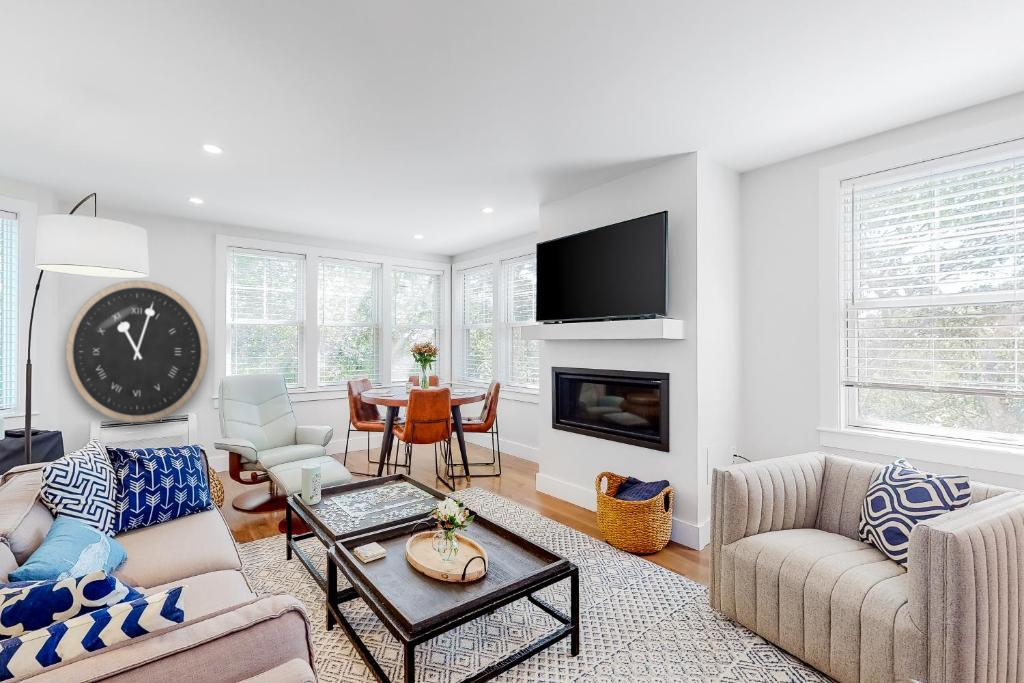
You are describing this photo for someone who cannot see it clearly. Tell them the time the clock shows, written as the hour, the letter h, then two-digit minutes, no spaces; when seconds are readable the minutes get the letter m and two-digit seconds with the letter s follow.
11h03
